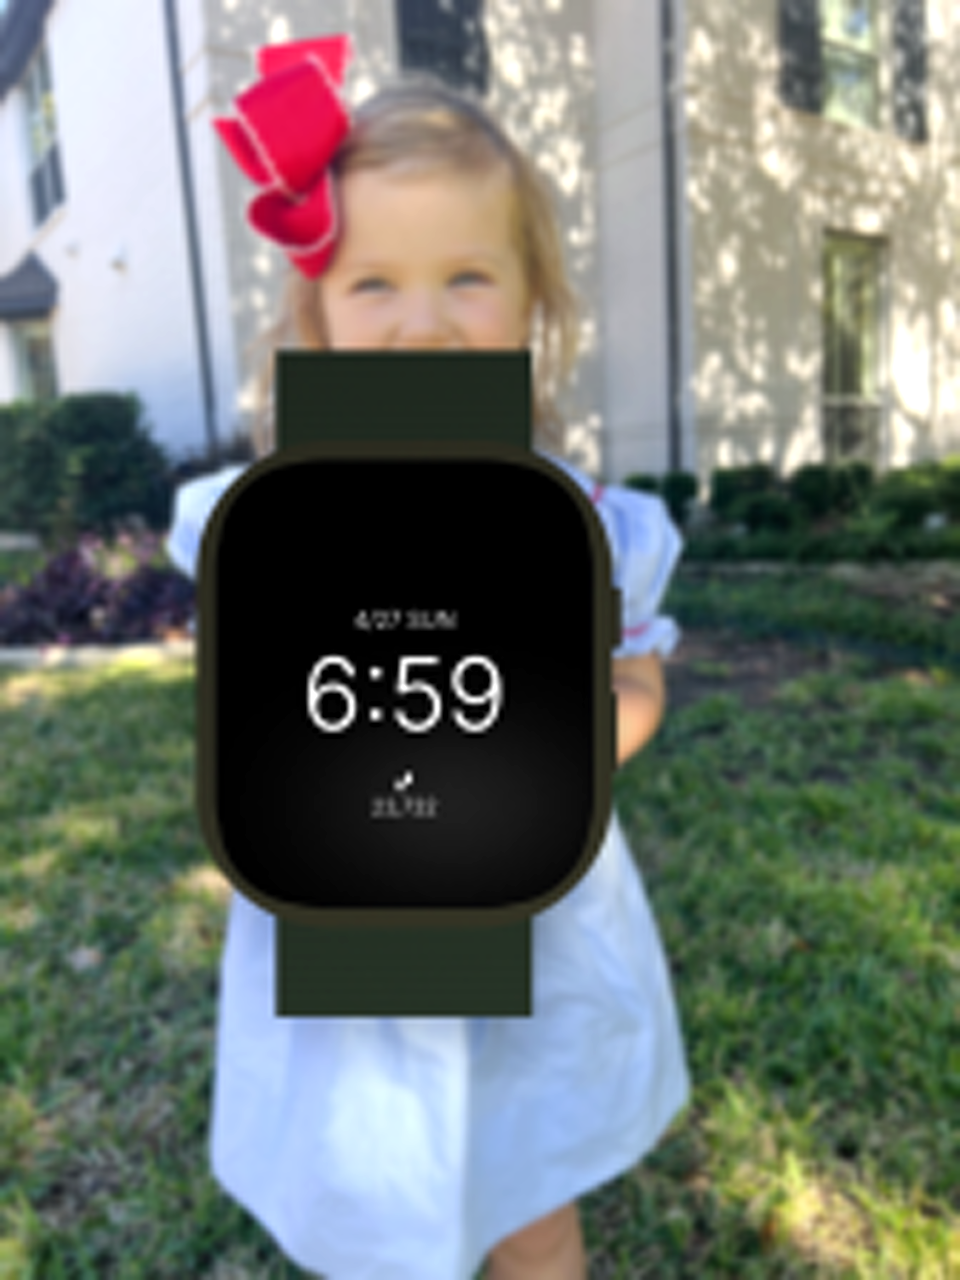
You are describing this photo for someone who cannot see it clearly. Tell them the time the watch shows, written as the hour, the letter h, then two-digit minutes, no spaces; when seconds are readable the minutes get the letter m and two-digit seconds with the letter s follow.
6h59
